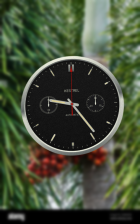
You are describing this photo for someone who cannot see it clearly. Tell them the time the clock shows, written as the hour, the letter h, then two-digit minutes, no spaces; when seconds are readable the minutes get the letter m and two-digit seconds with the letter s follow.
9h24
